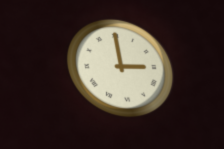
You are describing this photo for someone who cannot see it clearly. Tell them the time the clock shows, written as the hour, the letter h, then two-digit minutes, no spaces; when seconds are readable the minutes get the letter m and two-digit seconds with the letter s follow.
3h00
